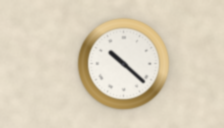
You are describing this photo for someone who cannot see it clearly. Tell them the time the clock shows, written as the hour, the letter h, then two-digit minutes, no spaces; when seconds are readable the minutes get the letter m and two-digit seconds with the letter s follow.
10h22
